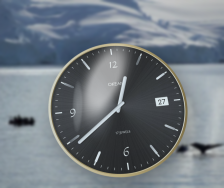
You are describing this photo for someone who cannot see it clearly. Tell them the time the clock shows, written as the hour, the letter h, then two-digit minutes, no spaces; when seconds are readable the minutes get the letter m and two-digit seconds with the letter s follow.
12h39
